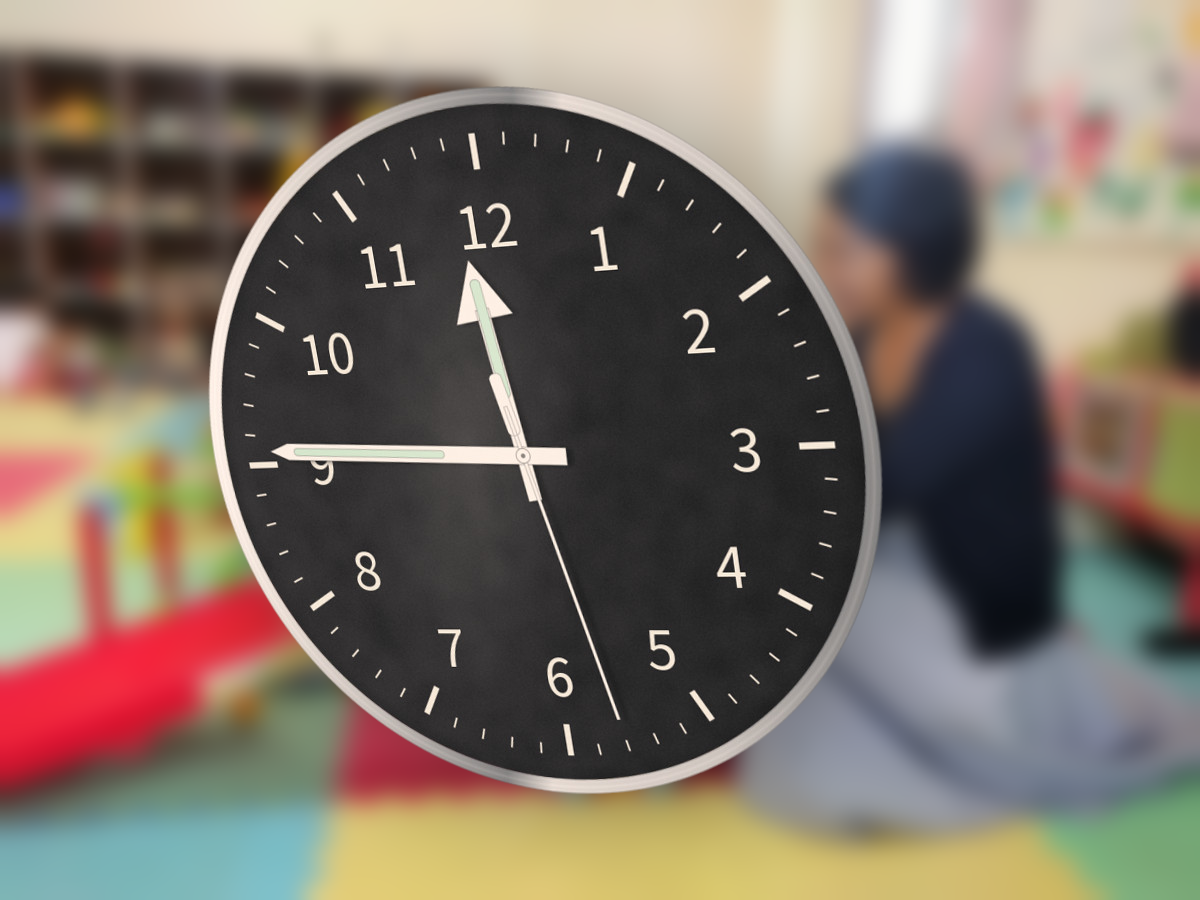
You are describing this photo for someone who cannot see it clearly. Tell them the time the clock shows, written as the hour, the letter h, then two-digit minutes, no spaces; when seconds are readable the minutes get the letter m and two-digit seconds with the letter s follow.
11h45m28s
